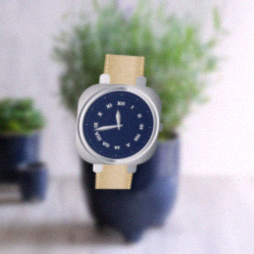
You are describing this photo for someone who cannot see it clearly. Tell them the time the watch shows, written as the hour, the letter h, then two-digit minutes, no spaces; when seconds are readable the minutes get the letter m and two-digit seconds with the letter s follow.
11h43
